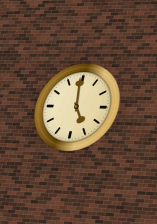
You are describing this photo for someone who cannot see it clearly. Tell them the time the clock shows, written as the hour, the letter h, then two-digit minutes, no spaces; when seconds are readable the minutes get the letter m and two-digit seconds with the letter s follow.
4h59
